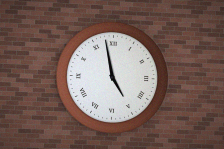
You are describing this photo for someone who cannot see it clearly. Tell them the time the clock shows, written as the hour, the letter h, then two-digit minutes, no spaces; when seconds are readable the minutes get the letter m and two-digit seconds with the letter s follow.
4h58
